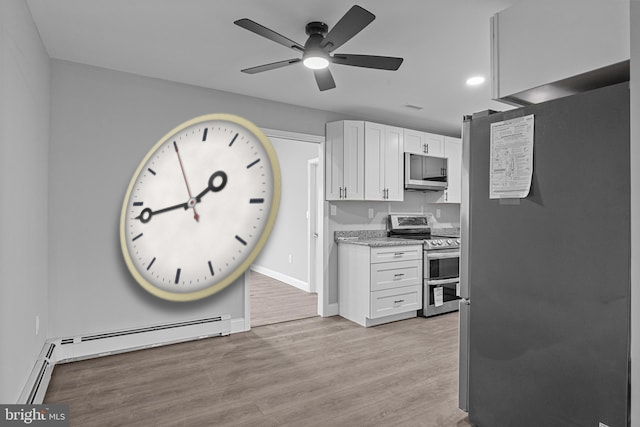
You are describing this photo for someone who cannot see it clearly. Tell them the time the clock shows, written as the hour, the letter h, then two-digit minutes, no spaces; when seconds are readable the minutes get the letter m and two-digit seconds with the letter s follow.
1h42m55s
